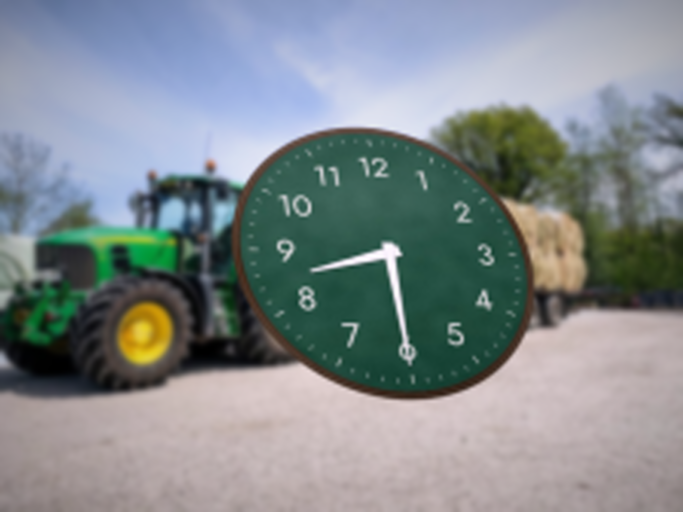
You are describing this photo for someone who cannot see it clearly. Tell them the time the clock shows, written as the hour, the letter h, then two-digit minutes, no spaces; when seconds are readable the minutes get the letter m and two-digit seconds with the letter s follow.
8h30
